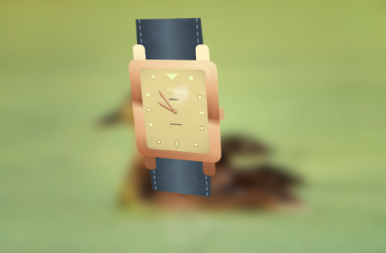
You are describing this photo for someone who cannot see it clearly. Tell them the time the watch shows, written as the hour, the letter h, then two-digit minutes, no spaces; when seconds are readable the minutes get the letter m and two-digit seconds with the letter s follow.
9h54
